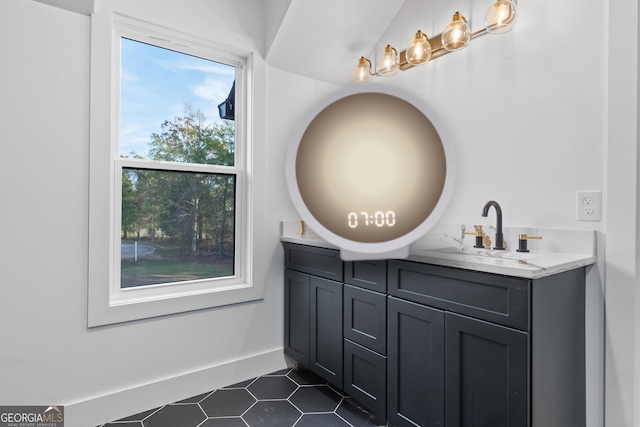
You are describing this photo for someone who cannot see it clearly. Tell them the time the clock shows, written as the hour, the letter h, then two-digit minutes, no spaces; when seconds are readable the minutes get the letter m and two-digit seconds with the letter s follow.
7h00
